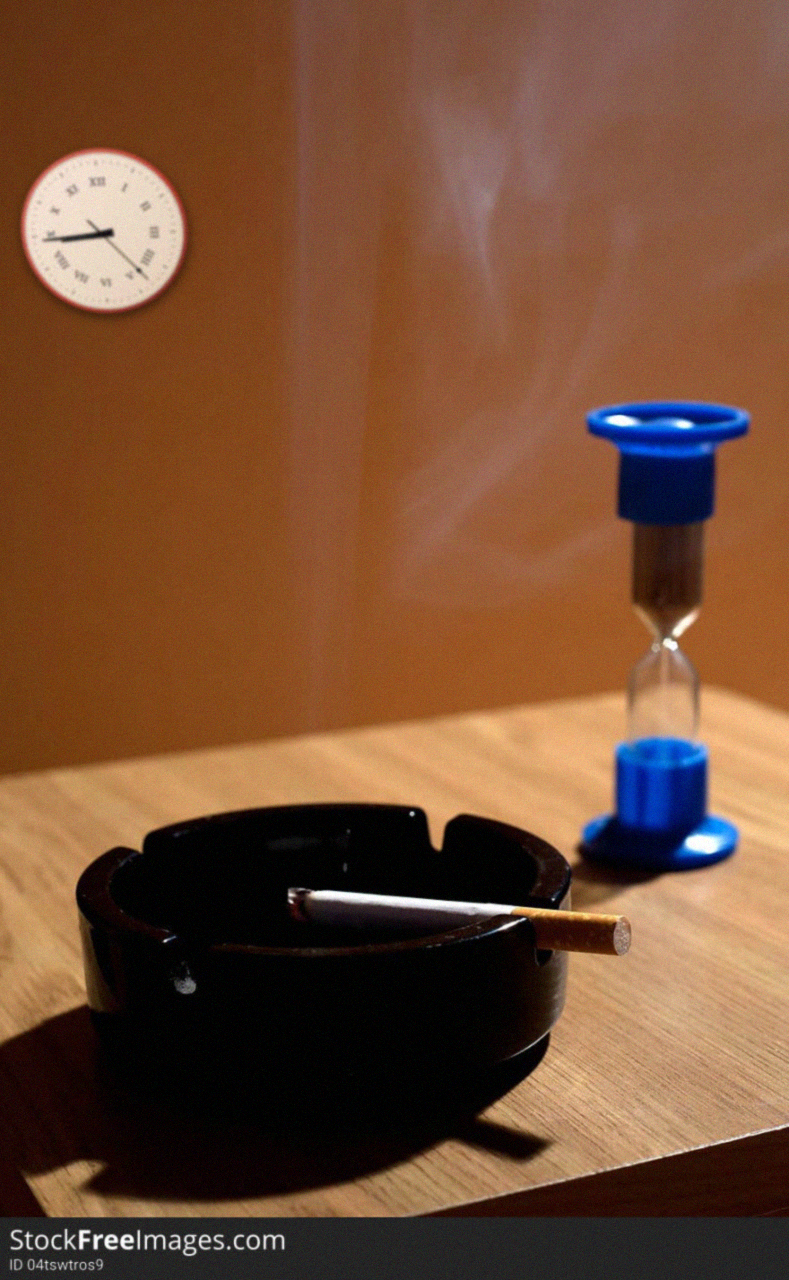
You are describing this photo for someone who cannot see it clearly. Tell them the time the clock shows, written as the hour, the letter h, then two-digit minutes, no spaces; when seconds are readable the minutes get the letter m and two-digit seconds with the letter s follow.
8h44m23s
